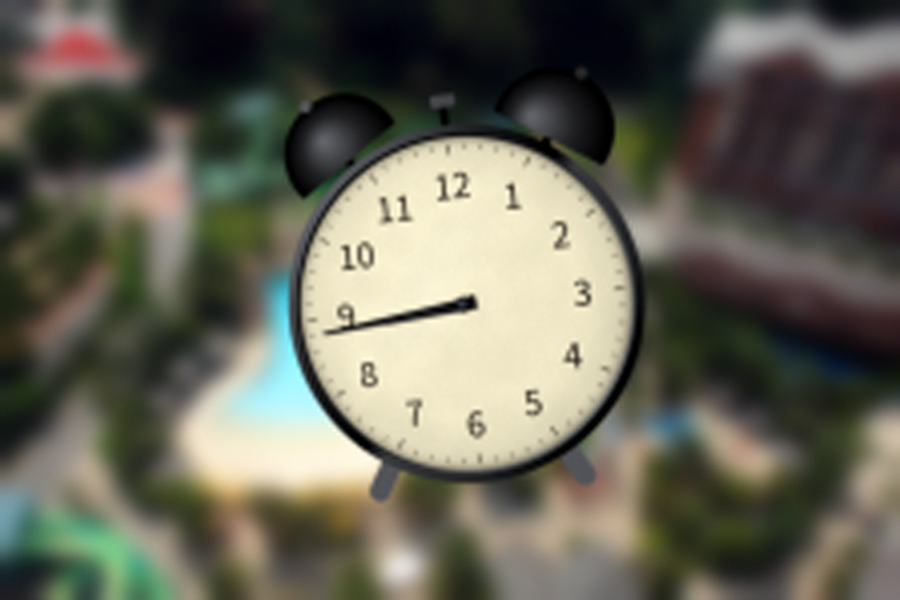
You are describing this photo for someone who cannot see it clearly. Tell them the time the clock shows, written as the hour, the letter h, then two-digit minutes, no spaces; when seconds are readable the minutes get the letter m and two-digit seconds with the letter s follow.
8h44
